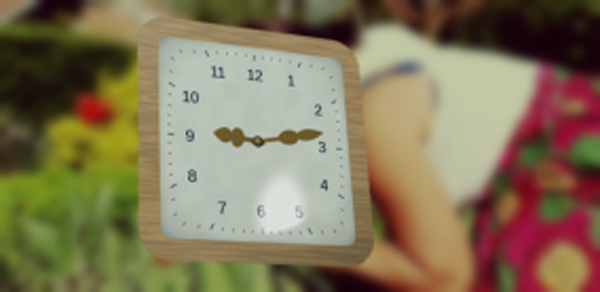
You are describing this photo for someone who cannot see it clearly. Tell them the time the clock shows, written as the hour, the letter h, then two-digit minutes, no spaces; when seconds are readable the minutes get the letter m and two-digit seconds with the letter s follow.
9h13
